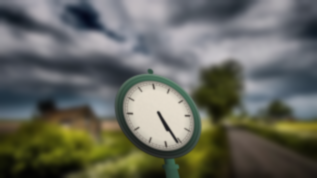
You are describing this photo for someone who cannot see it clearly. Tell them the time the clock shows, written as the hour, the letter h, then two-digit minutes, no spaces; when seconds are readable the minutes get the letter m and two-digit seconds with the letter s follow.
5h26
